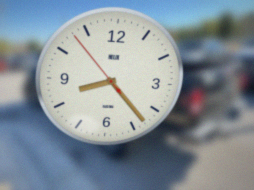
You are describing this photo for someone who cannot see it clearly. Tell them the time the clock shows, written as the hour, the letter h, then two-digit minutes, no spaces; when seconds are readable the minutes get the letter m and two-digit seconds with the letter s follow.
8h22m53s
